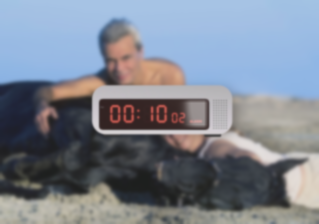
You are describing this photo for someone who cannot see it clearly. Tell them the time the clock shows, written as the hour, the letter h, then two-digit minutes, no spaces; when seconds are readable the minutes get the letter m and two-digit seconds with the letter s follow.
0h10
